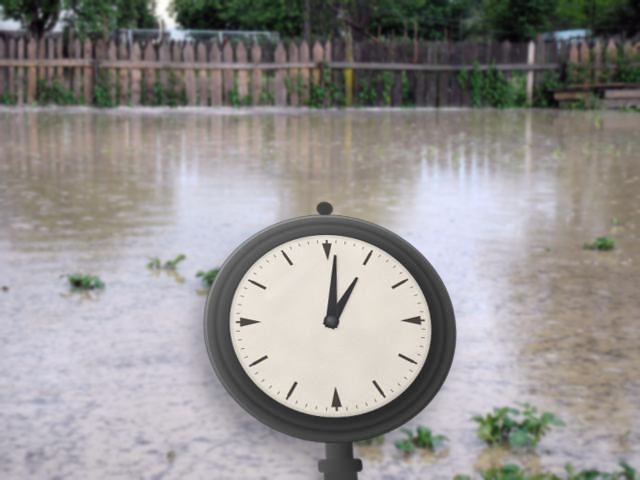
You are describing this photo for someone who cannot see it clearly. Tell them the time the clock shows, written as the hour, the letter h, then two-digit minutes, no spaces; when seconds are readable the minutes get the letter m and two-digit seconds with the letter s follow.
1h01
